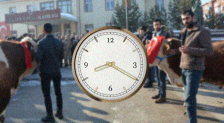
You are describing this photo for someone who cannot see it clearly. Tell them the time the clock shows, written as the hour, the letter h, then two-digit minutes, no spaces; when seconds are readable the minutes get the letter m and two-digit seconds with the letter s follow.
8h20
